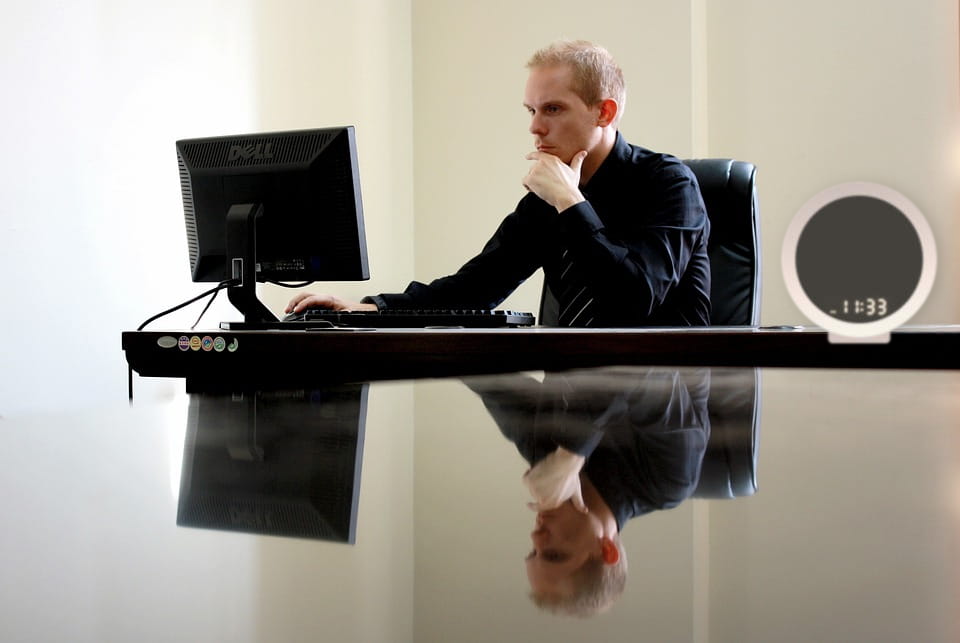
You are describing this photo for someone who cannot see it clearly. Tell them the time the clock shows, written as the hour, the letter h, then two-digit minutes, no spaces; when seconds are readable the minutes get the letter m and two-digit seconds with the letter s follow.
11h33
